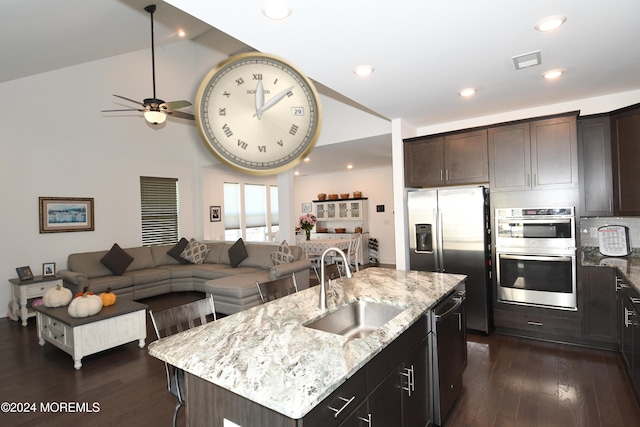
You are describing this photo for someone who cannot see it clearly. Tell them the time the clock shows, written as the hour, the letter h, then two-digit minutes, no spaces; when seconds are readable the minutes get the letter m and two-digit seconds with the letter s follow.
12h09
